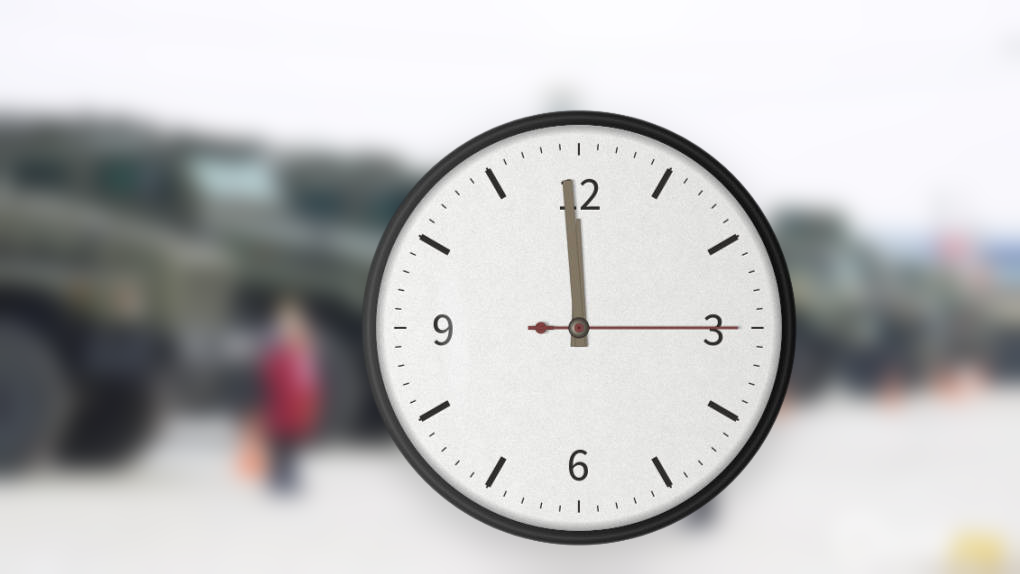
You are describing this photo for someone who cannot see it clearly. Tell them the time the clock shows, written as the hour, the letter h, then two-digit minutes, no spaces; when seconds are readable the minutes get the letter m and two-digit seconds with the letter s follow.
11h59m15s
